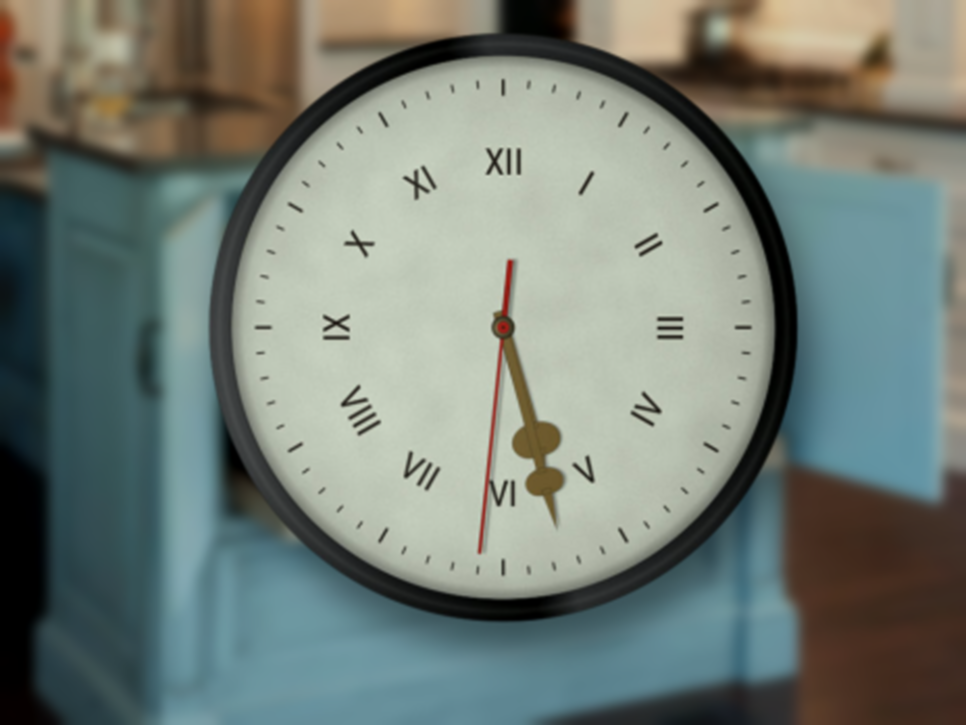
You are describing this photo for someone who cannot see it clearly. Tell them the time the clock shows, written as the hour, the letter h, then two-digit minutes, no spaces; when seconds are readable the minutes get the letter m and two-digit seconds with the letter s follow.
5h27m31s
